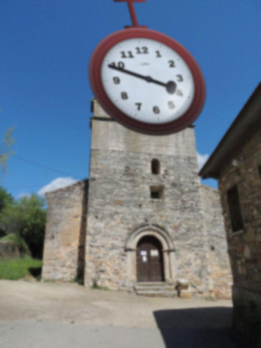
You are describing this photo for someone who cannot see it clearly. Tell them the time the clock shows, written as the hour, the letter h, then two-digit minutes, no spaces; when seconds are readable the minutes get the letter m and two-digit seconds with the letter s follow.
3h49
